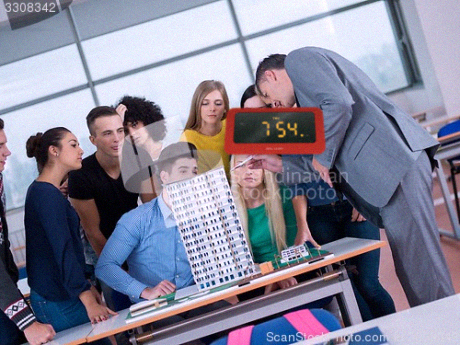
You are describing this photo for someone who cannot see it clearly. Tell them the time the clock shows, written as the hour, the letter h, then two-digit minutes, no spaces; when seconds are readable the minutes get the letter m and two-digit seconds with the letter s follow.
7h54
